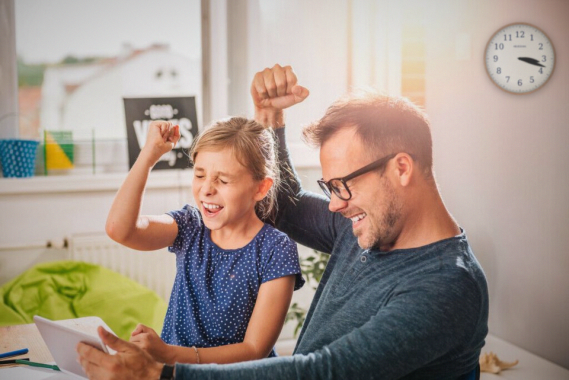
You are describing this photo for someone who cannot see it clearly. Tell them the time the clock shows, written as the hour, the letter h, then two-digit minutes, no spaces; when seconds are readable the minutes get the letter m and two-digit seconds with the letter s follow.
3h18
